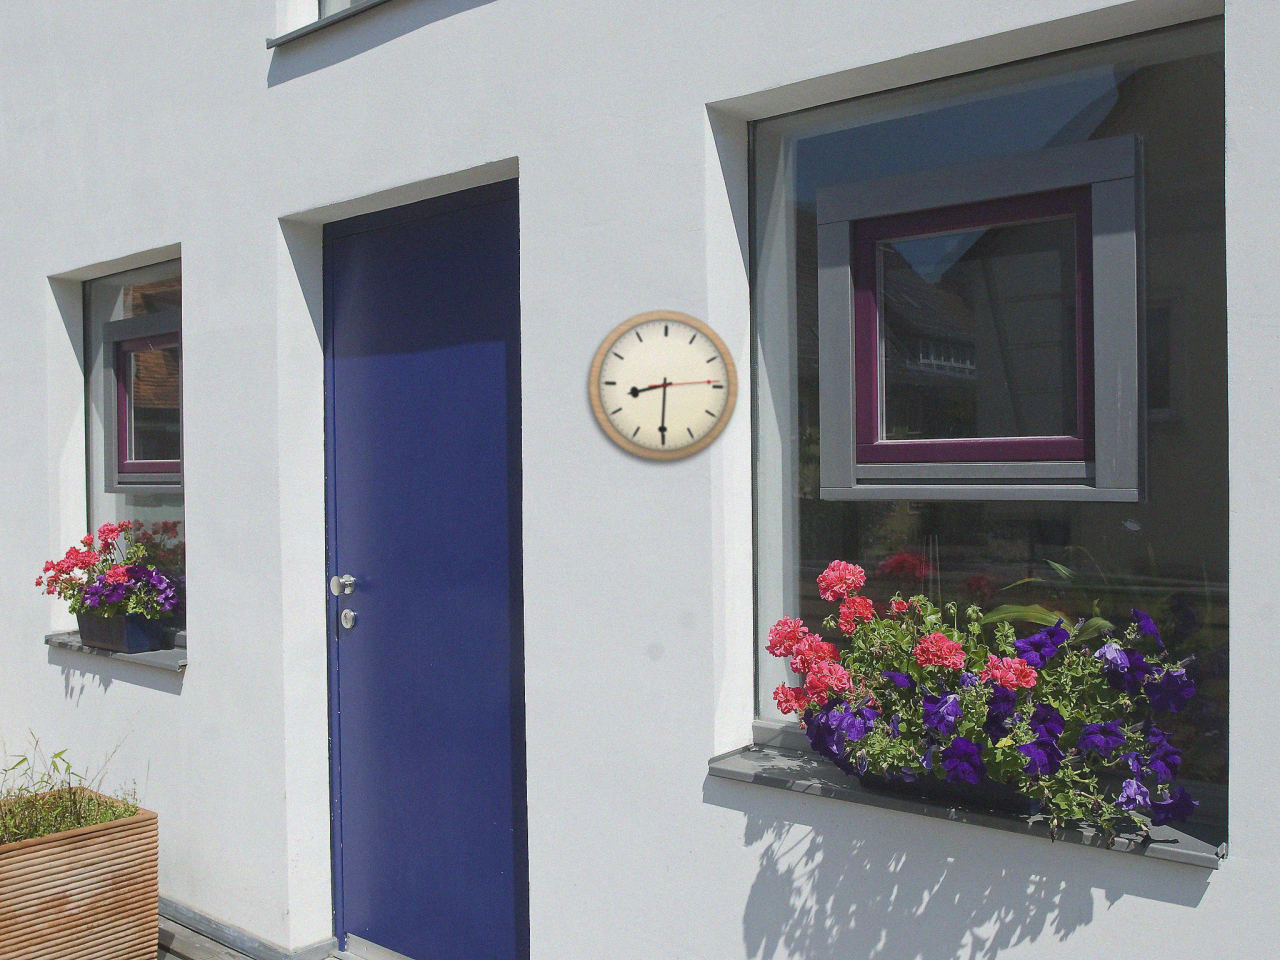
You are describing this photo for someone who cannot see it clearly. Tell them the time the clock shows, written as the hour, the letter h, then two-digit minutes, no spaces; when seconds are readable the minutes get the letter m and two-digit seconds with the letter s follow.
8h30m14s
